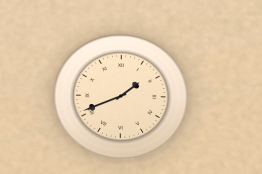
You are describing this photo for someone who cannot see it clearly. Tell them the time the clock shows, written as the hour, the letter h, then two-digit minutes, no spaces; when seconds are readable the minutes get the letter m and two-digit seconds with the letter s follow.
1h41
